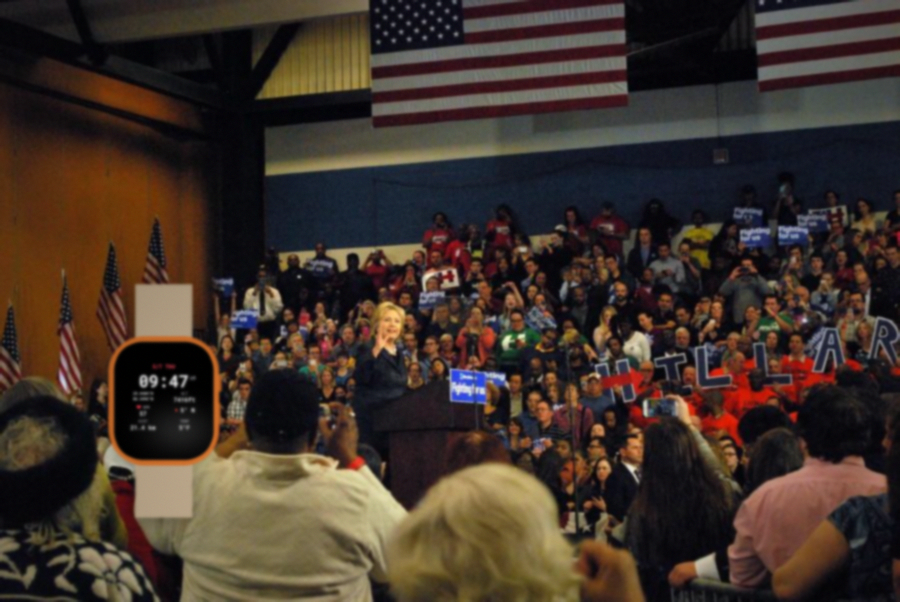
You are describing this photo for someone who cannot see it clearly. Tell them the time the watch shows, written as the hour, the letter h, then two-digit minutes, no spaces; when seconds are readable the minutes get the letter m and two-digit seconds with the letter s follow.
9h47
